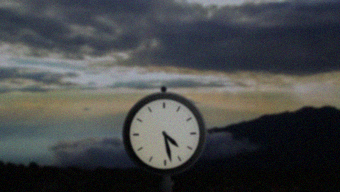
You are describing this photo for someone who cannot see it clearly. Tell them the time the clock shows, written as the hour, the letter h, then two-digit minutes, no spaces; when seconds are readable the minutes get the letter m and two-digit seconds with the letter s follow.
4h28
